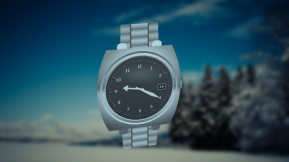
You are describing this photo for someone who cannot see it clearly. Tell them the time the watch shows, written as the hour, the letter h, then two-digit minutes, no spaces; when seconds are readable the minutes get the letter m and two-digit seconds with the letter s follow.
9h20
